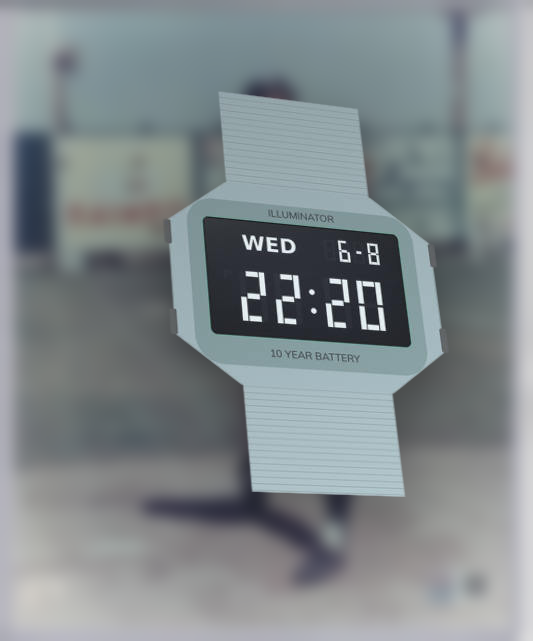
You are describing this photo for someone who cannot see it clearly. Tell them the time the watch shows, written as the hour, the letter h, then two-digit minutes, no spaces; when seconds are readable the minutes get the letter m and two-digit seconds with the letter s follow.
22h20
